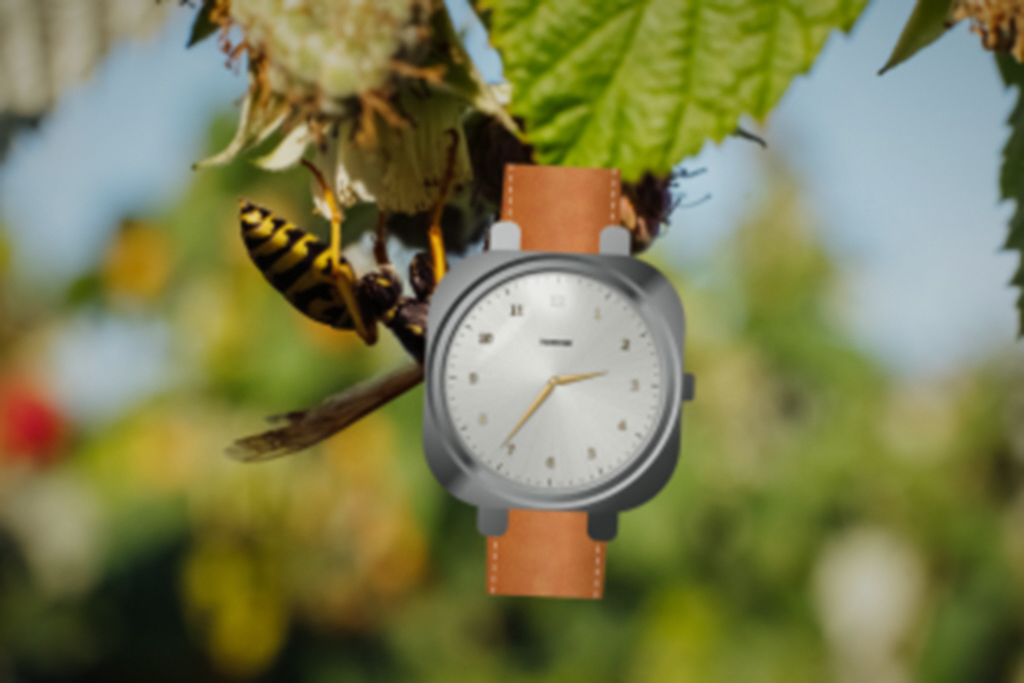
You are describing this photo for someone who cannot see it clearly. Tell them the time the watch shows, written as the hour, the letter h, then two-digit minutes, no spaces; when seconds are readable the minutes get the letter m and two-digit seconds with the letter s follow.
2h36
